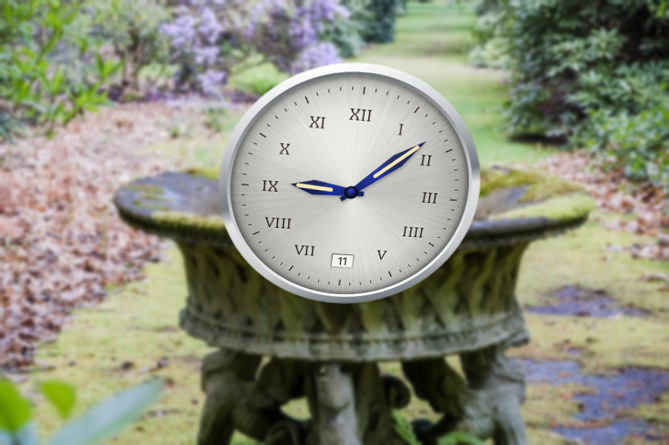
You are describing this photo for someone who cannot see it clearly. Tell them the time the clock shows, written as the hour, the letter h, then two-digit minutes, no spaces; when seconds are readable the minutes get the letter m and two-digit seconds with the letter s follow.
9h08
